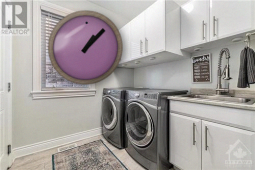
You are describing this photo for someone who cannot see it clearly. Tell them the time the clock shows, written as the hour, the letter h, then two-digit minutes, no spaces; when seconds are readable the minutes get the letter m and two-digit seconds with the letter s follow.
1h07
